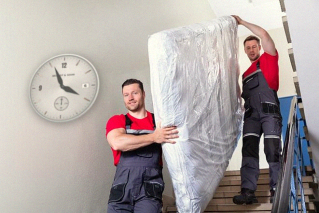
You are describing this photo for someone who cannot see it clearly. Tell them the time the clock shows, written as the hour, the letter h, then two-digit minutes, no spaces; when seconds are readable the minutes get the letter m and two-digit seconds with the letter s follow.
3h56
